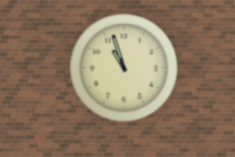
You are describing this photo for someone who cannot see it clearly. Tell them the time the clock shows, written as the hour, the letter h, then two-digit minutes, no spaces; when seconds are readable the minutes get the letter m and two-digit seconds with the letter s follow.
10h57
